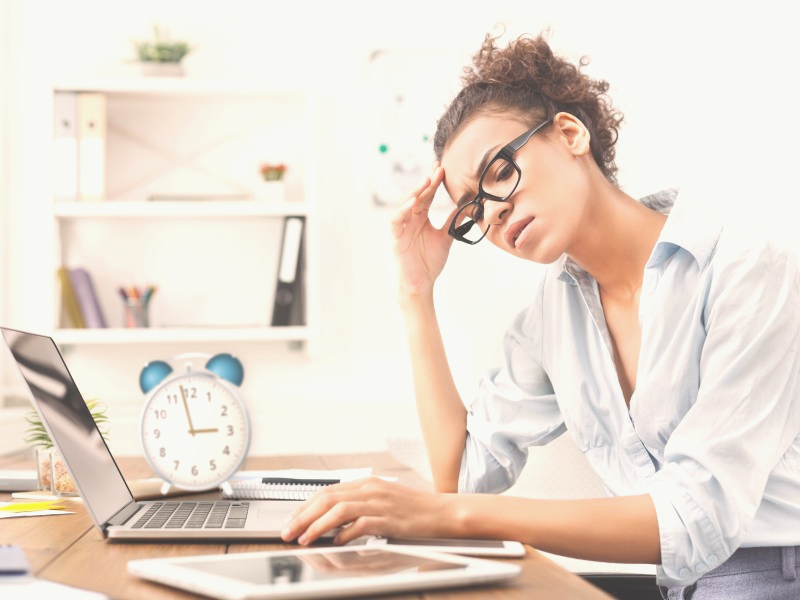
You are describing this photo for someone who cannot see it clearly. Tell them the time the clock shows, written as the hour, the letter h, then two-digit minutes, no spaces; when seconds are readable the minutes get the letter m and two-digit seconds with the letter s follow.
2h58
